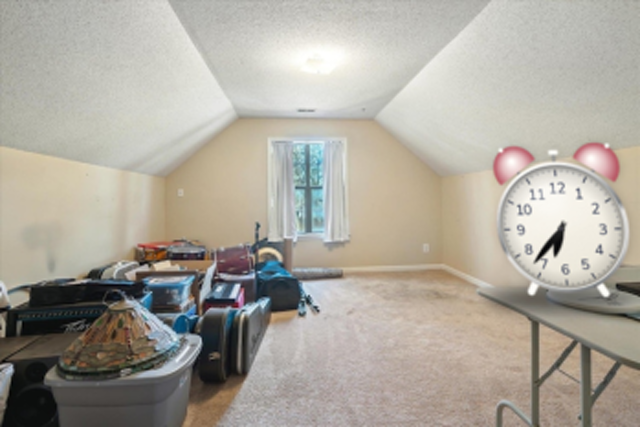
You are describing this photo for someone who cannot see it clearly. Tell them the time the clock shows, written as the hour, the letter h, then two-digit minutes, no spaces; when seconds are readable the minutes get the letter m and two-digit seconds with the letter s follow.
6h37
